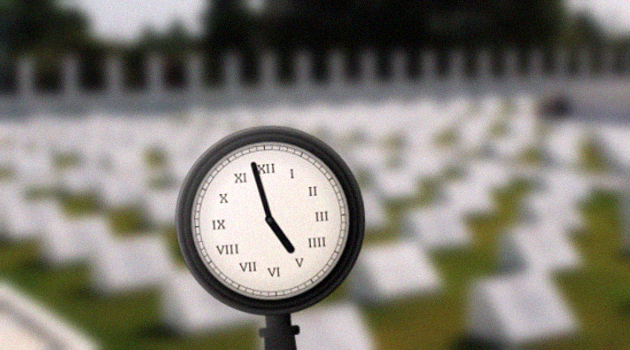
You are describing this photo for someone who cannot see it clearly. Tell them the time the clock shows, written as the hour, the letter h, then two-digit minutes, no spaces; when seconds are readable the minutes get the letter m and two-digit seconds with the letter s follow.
4h58
